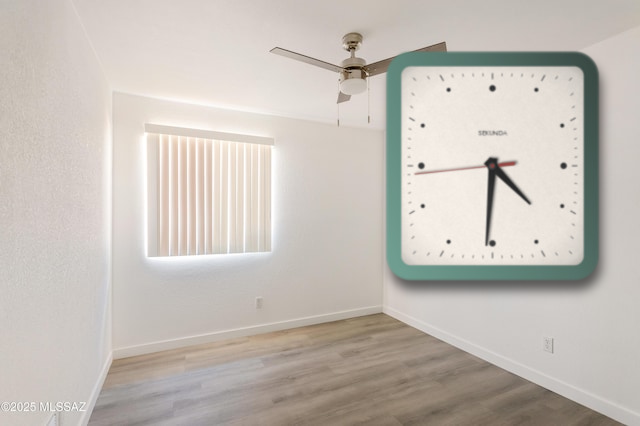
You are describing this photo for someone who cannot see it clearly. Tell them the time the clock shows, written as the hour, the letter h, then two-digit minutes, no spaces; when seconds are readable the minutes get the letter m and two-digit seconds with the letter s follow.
4h30m44s
